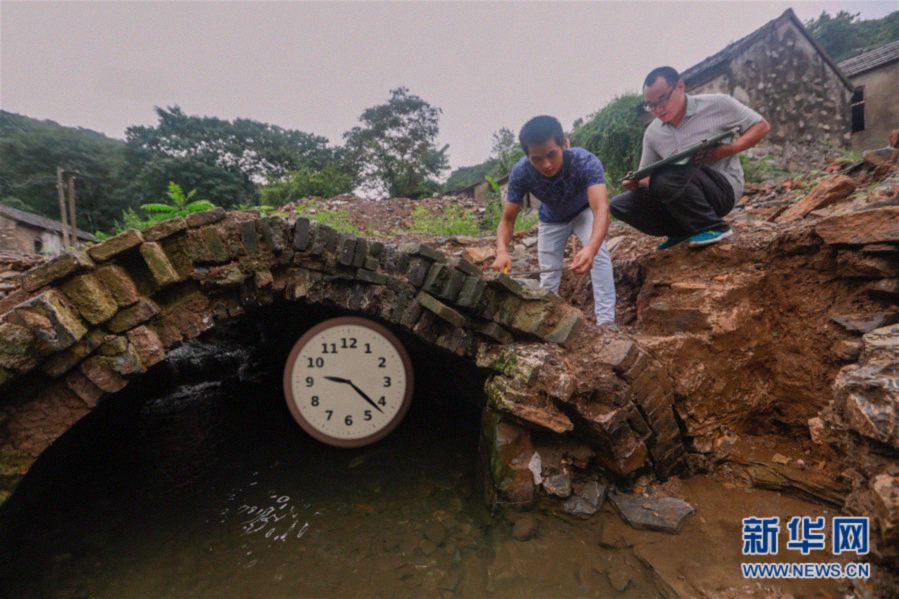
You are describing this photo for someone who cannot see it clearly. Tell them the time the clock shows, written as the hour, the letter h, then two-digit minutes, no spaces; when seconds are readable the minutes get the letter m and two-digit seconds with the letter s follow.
9h22
